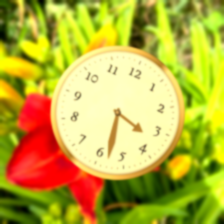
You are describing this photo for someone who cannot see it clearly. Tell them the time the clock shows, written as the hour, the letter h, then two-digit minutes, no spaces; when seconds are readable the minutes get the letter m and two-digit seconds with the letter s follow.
3h28
